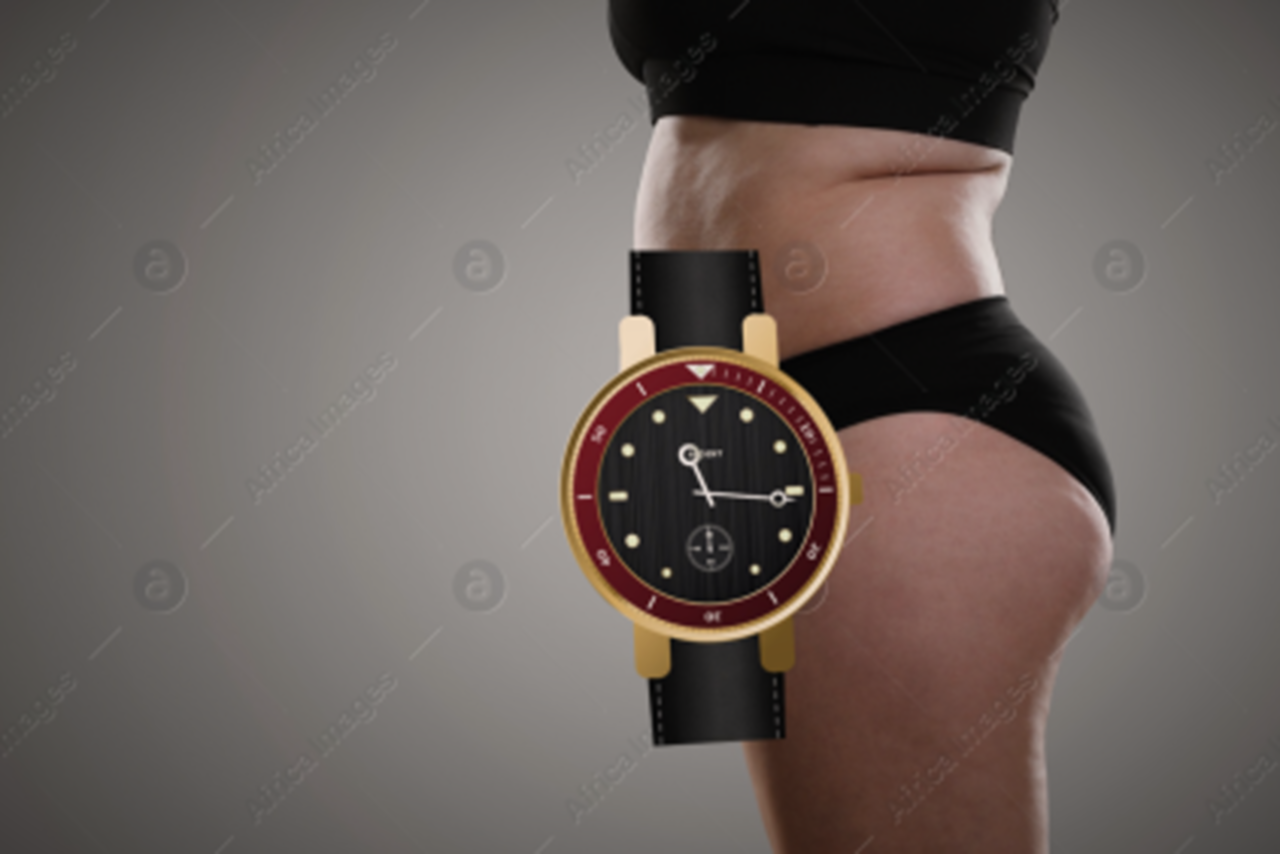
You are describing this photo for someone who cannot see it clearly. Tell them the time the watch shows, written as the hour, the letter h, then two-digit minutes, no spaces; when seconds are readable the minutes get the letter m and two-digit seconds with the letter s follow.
11h16
